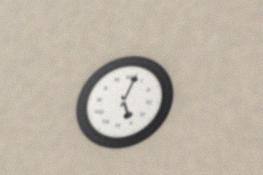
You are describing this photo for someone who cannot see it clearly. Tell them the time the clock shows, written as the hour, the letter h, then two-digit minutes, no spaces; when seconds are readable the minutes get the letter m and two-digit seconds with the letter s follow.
5h02
